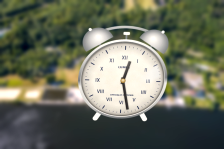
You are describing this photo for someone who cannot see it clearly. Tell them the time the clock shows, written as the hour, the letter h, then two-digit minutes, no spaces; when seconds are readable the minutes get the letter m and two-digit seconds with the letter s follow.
12h28
